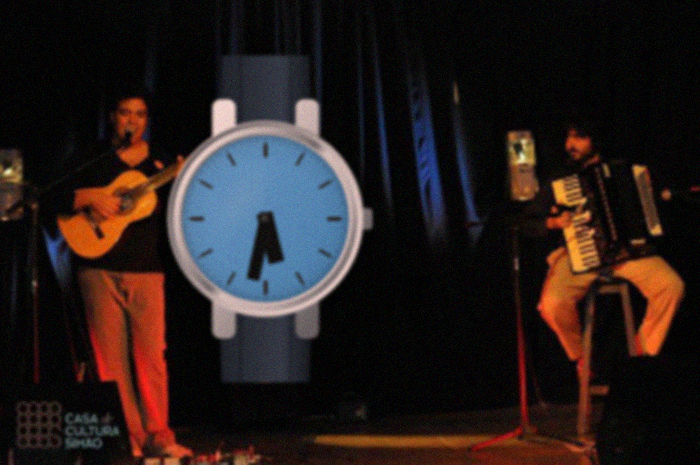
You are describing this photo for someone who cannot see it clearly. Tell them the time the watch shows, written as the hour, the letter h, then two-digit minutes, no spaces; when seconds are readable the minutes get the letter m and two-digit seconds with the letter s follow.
5h32
